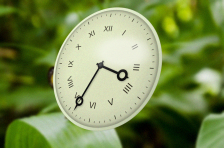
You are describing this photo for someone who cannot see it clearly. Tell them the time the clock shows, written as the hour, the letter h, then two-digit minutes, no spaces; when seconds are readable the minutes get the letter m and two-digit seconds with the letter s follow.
3h34
